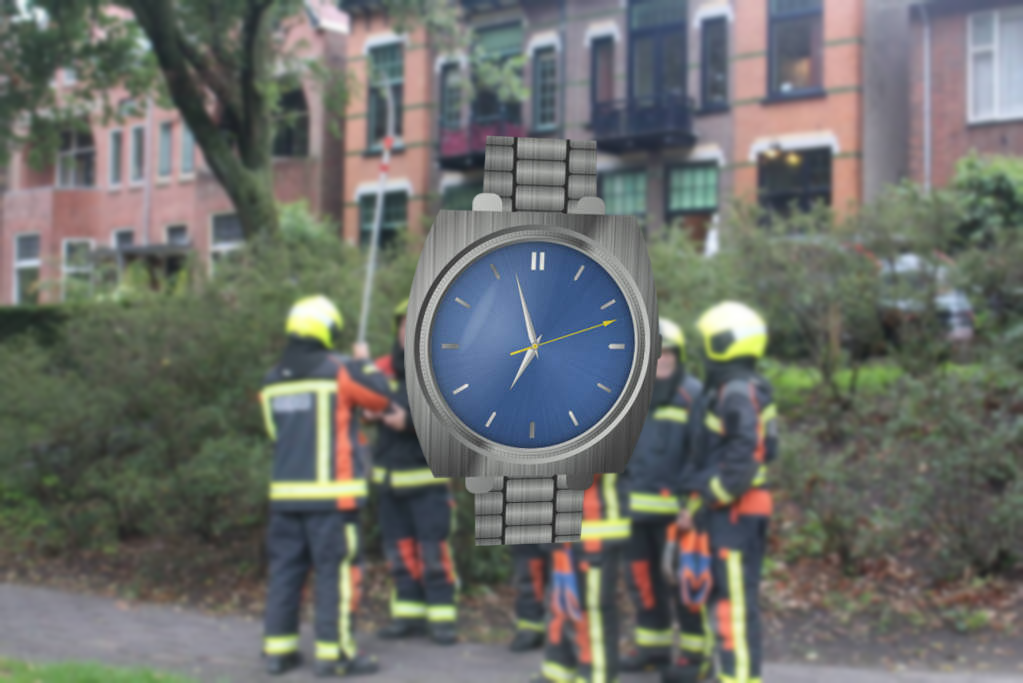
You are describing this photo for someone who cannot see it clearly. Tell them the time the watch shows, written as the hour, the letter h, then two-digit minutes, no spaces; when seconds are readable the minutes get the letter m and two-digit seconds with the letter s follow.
6h57m12s
